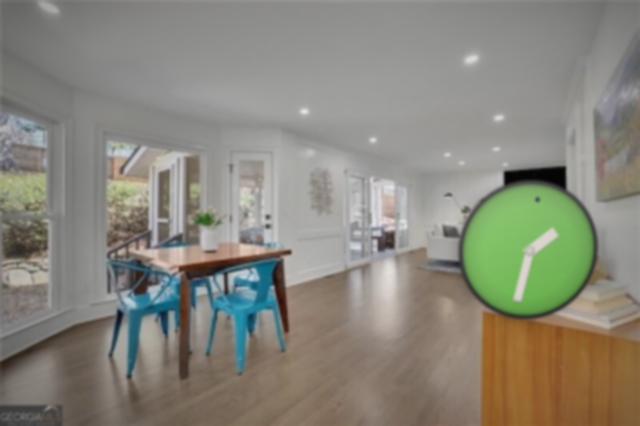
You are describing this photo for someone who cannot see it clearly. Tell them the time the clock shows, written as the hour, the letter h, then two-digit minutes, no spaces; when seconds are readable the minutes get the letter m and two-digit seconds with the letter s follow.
1h31
